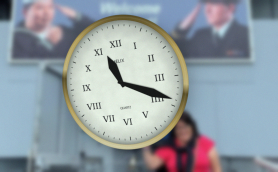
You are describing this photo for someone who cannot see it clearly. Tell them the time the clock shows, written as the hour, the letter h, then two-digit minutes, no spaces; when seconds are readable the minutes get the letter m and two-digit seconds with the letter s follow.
11h19
